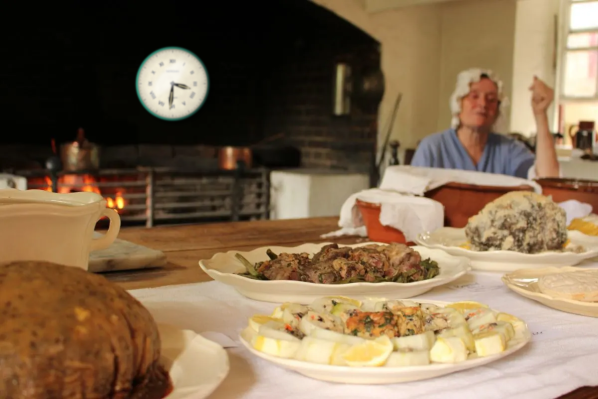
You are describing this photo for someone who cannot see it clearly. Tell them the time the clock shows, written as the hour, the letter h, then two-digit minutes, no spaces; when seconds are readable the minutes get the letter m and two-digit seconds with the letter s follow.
3h31
